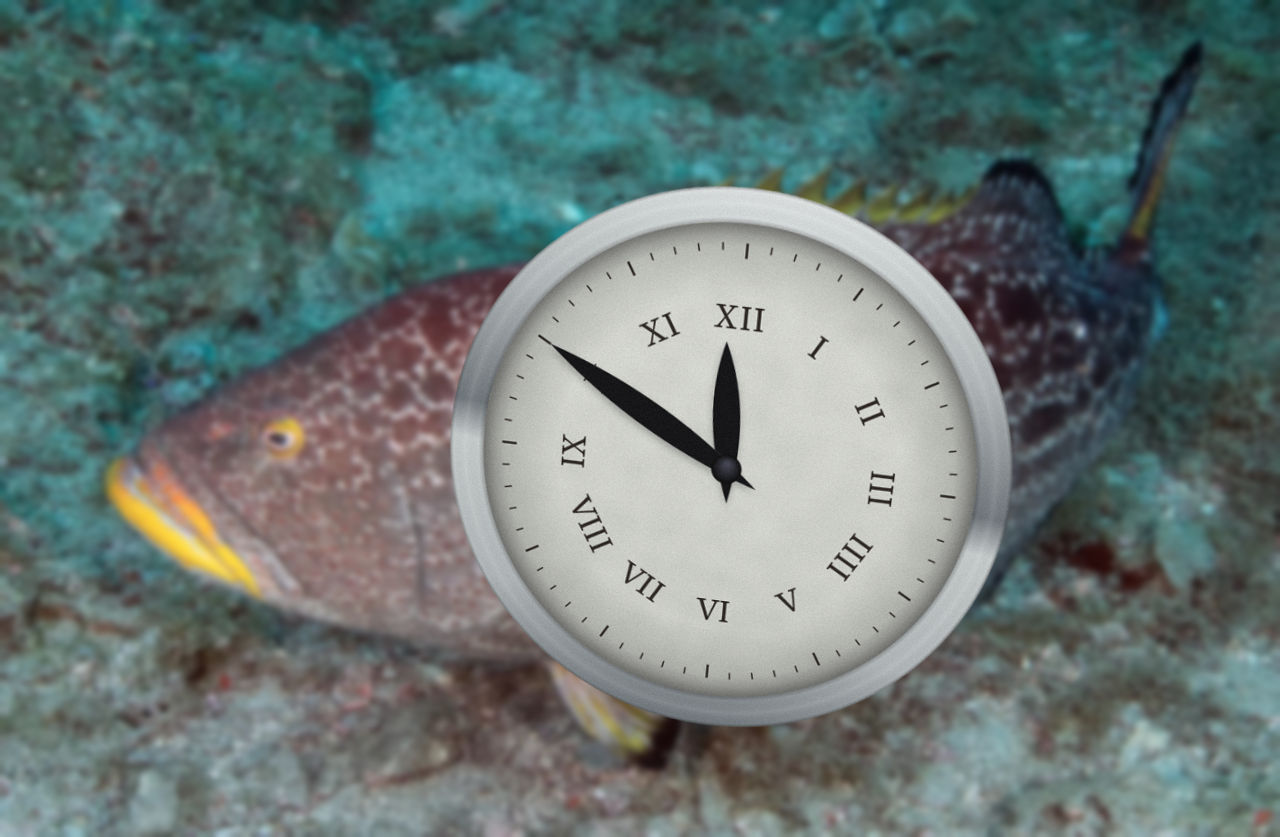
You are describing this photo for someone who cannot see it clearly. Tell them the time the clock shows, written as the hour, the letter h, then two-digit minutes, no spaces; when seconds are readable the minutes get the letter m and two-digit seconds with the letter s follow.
11h50
